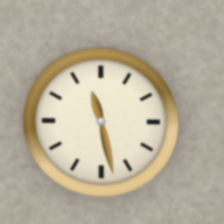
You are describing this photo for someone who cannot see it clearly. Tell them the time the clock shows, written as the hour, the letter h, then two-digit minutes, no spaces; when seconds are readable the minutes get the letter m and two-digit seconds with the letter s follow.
11h28
